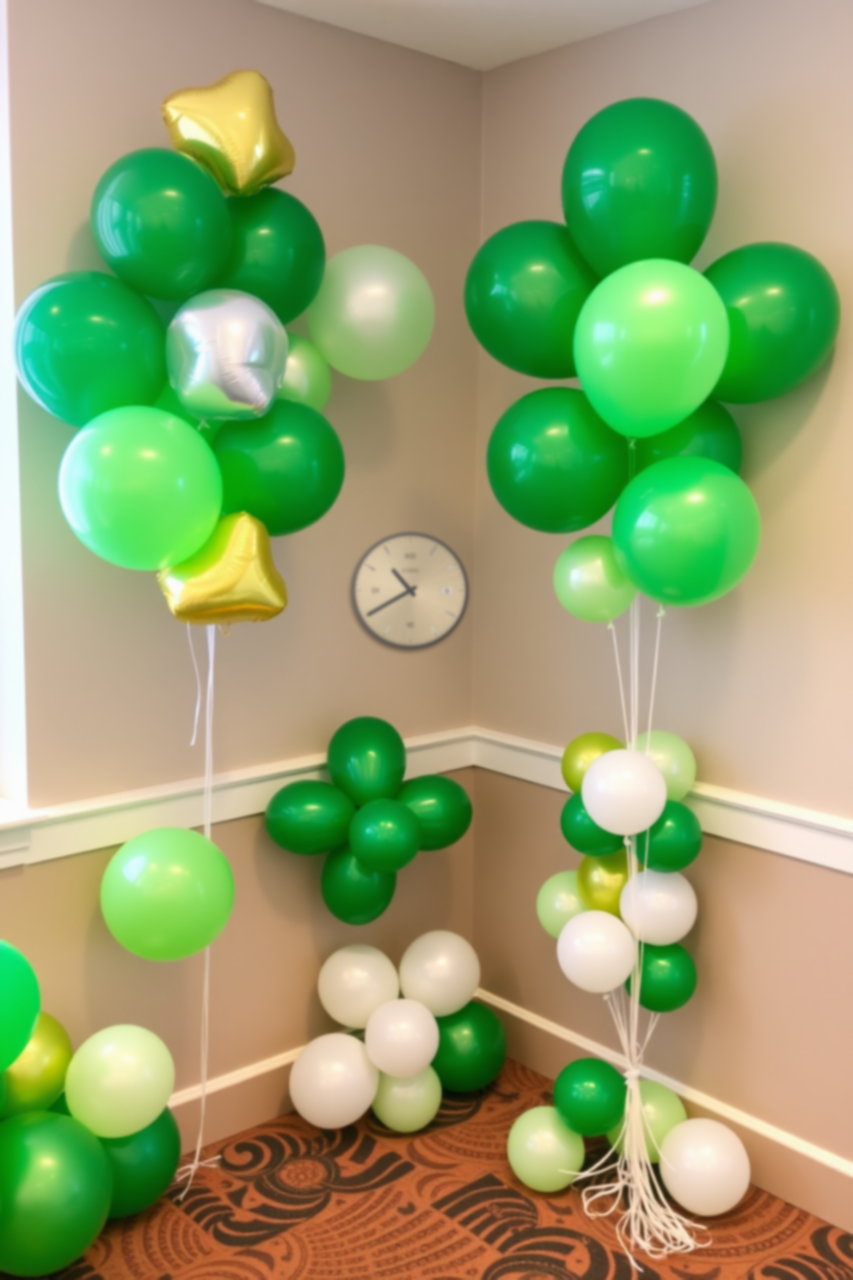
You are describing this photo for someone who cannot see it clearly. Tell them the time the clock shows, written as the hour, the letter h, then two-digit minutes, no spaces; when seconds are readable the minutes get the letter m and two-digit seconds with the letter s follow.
10h40
